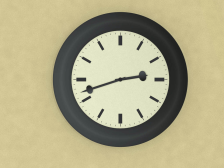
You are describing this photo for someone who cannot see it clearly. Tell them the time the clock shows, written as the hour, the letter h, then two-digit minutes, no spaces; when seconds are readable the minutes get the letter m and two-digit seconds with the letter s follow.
2h42
